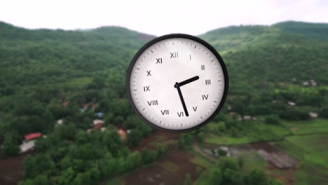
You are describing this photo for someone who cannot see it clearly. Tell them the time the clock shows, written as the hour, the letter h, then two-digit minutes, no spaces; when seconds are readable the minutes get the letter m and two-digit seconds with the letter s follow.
2h28
